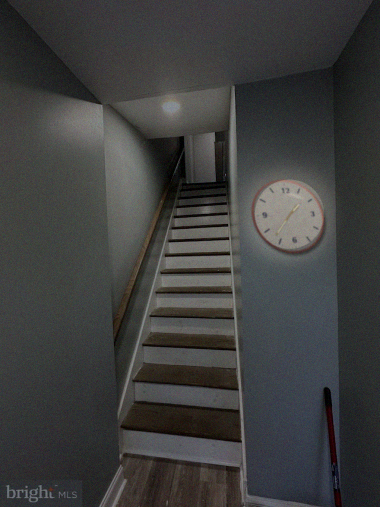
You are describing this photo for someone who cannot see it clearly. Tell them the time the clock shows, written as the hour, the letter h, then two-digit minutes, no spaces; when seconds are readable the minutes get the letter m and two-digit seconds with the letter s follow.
1h37
